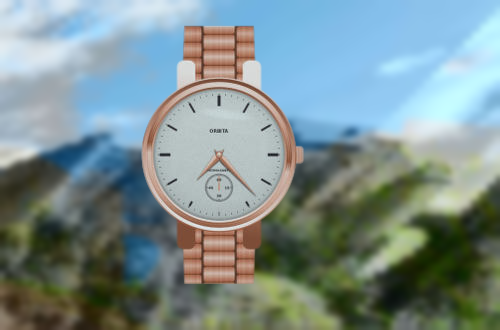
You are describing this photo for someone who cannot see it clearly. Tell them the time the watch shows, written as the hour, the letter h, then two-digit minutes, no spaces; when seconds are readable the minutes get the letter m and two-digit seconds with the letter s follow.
7h23
